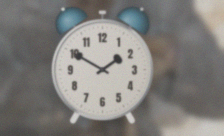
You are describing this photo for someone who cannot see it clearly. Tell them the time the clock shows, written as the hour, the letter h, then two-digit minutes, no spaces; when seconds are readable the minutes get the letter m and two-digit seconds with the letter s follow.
1h50
